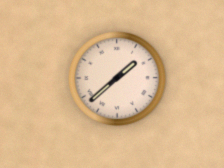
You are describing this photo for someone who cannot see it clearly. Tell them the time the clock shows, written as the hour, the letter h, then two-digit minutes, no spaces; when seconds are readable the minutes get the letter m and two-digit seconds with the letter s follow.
1h38
